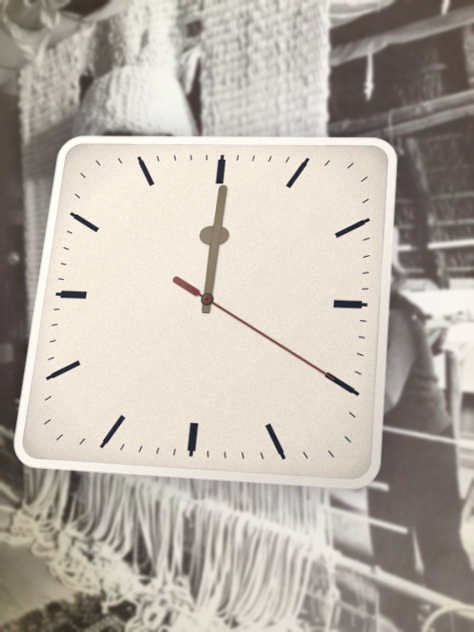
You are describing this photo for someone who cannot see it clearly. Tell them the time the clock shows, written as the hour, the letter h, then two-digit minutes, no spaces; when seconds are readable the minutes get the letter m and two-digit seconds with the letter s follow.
12h00m20s
